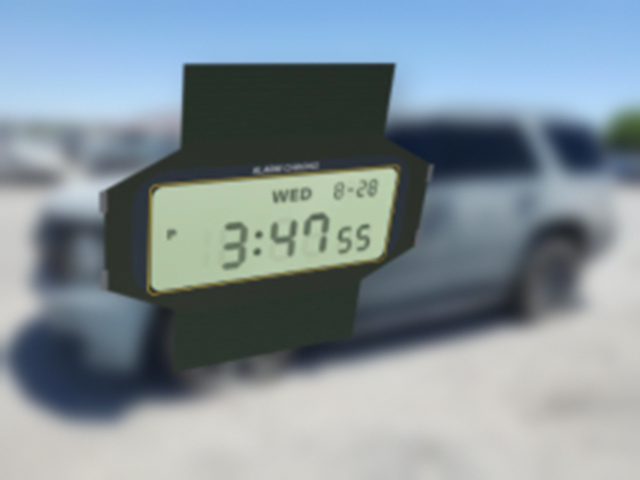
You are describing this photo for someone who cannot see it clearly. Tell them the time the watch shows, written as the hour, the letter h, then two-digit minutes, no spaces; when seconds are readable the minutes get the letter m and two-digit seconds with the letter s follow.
3h47m55s
